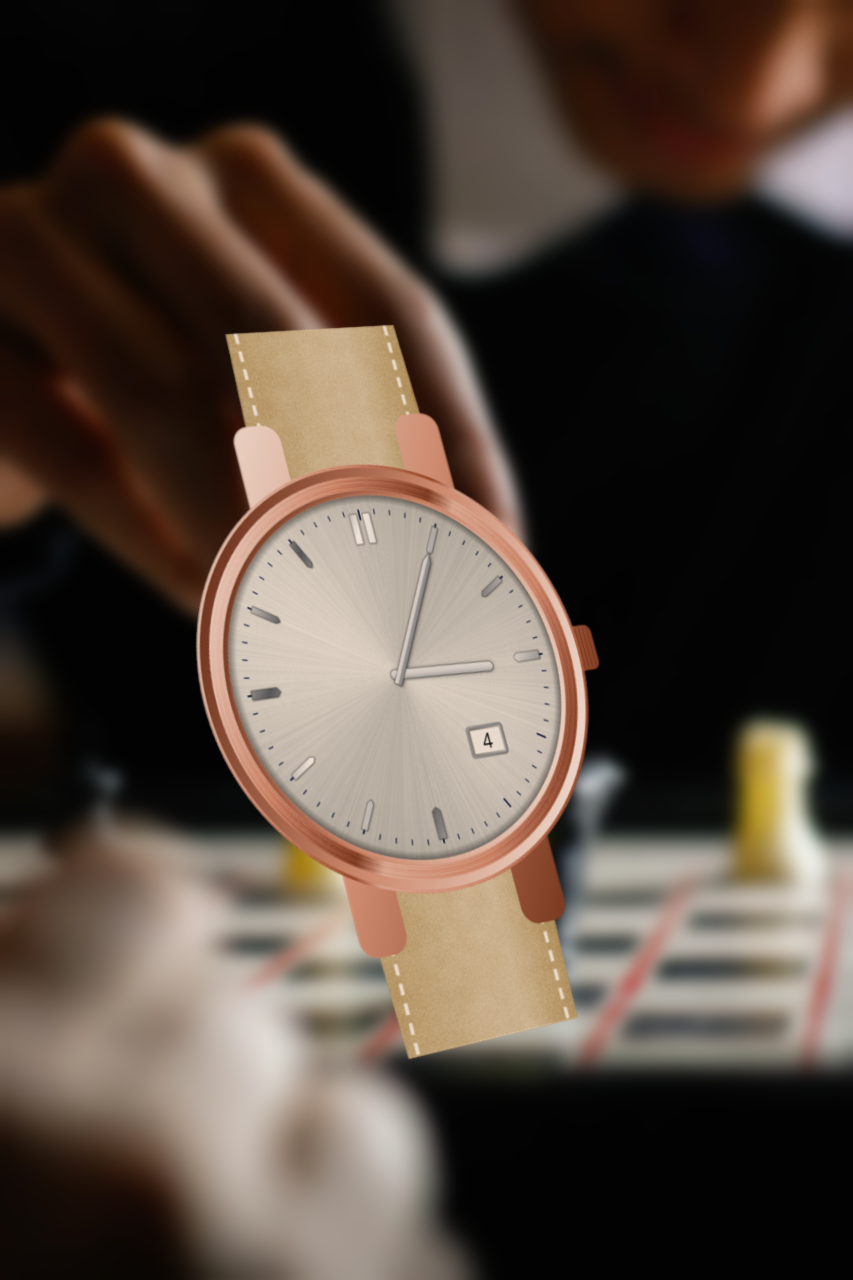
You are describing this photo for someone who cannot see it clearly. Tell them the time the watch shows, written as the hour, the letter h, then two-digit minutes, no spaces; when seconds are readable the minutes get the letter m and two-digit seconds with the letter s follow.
3h05
